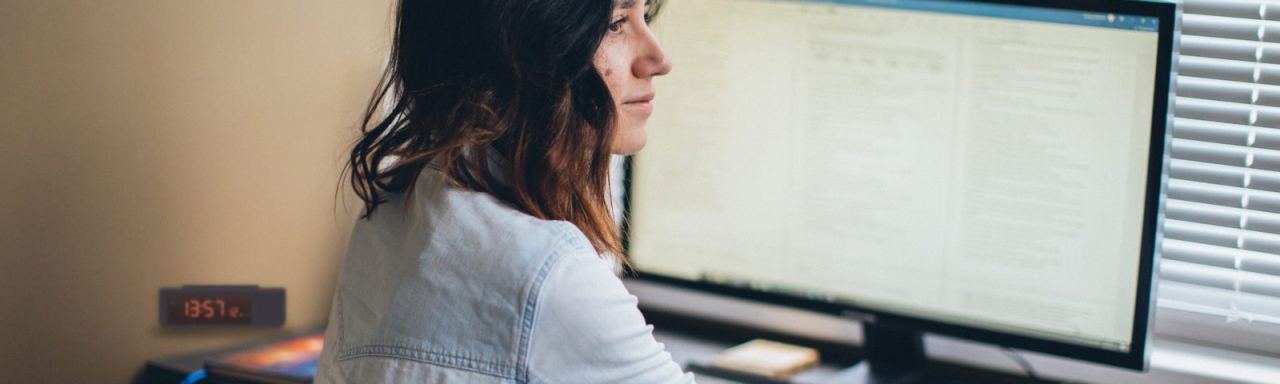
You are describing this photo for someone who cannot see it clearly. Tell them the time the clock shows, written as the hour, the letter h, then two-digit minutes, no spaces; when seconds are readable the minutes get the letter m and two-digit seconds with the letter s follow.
13h57
